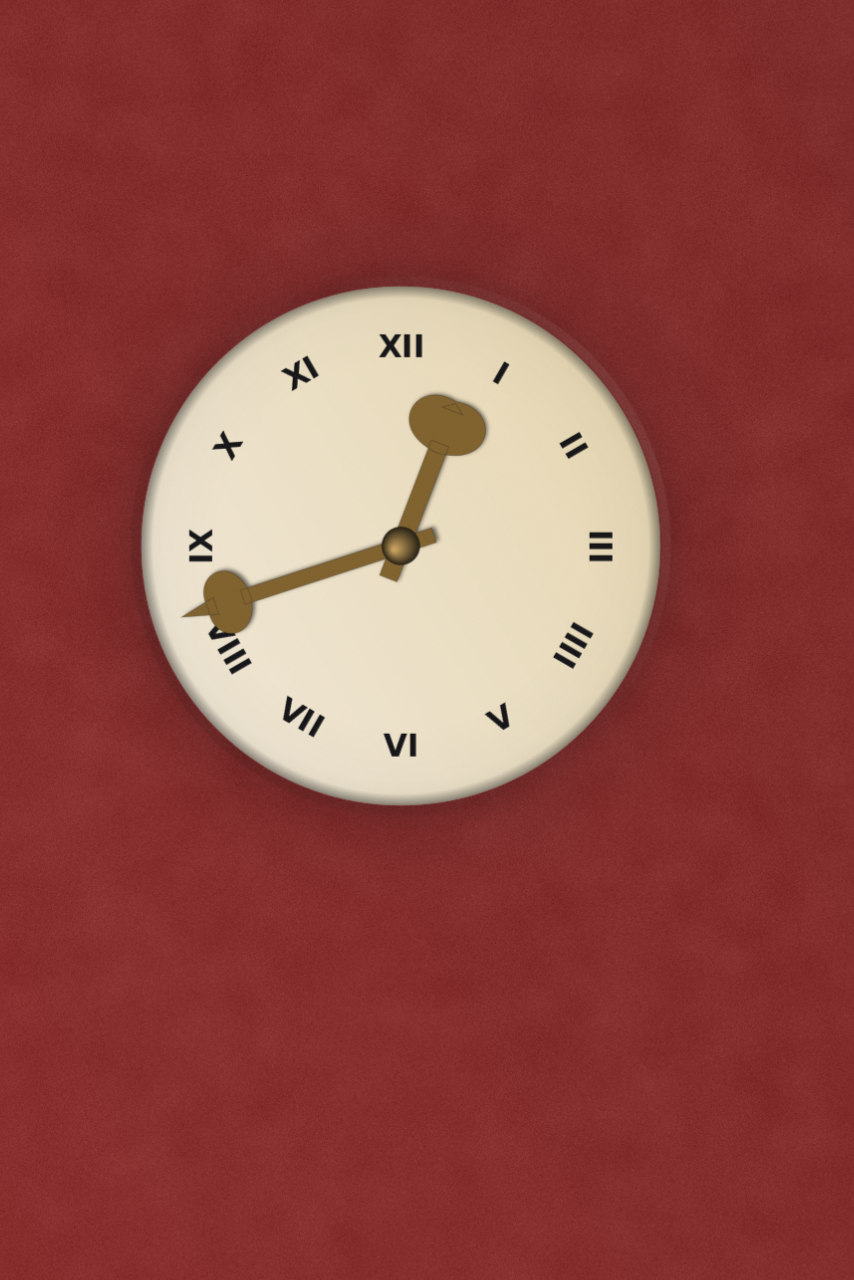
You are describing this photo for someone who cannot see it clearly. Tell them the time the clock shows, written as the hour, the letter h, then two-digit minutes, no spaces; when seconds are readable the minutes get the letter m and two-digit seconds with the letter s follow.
12h42
